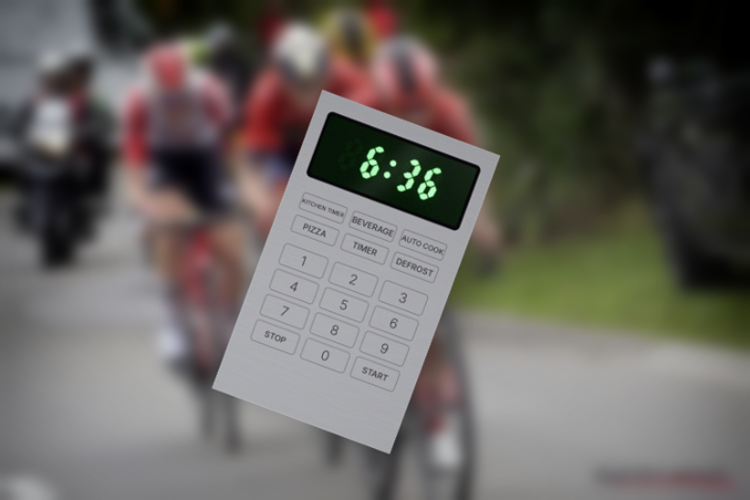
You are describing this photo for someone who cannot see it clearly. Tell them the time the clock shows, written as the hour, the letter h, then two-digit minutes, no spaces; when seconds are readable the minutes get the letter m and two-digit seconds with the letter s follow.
6h36
